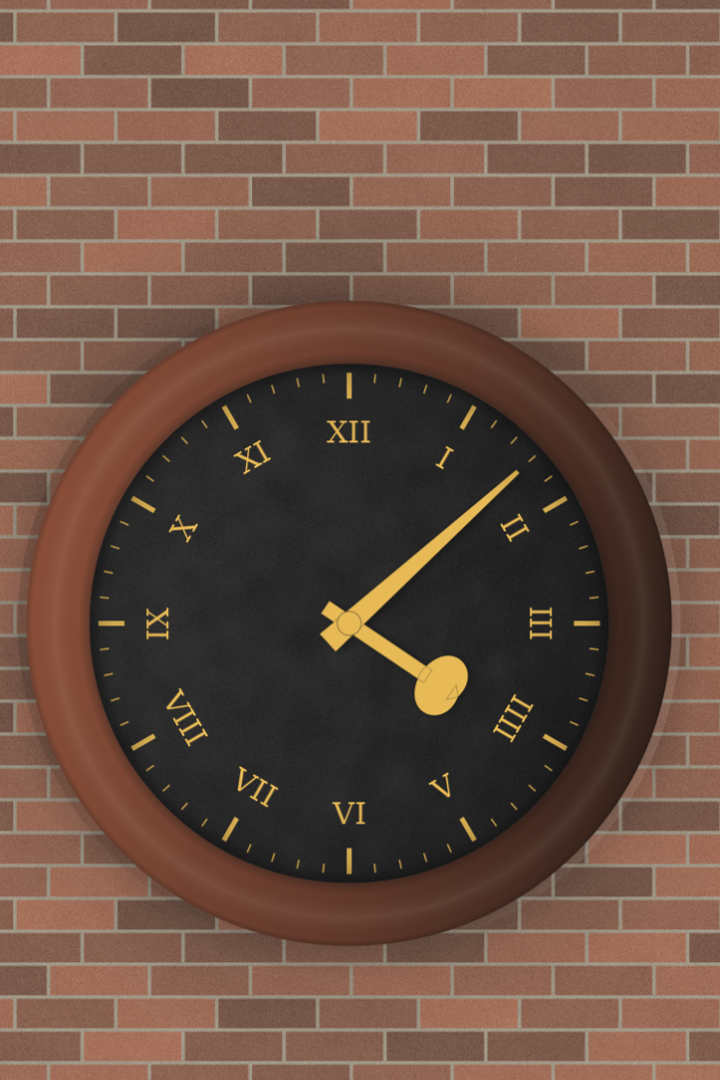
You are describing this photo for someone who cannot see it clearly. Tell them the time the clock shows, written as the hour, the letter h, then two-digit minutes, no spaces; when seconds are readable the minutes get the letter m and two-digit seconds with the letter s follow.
4h08
